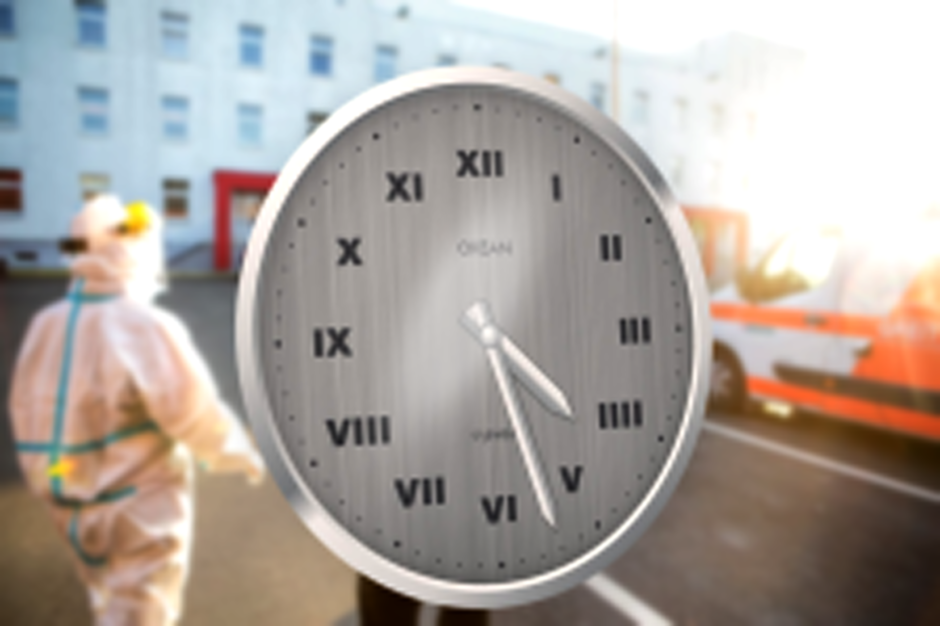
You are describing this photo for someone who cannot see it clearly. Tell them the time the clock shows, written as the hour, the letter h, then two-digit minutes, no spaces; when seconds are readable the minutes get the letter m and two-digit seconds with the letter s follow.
4h27
